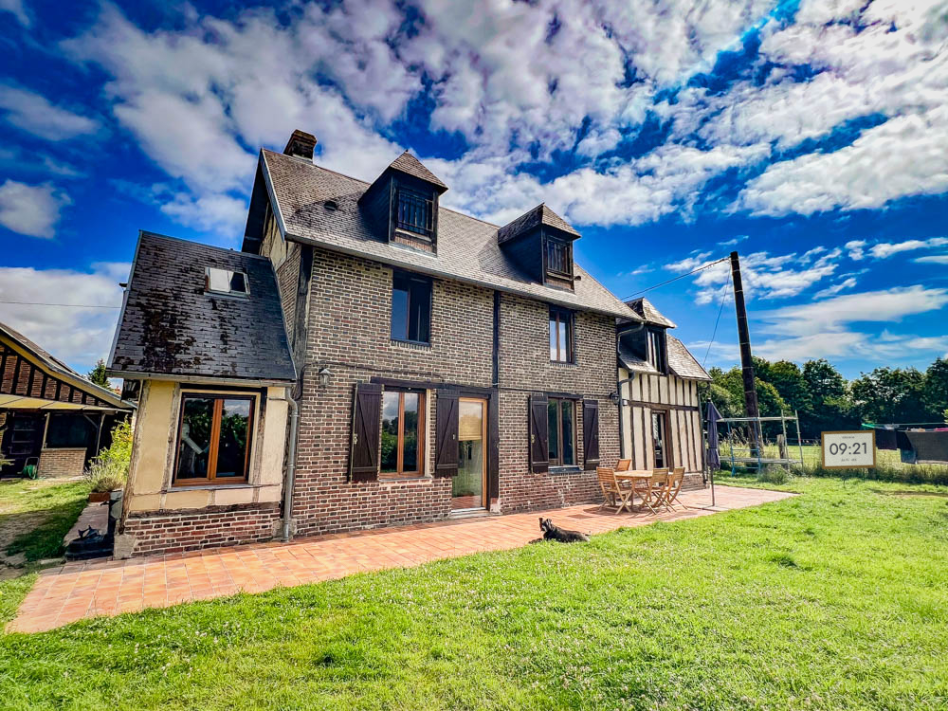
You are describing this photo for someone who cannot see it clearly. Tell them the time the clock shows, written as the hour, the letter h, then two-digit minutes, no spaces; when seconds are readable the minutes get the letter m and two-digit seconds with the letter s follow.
9h21
